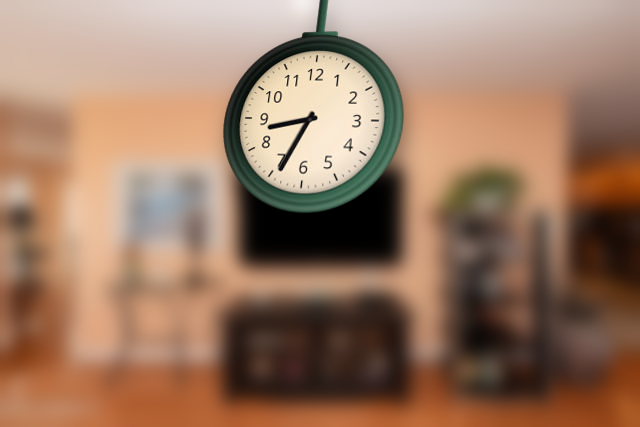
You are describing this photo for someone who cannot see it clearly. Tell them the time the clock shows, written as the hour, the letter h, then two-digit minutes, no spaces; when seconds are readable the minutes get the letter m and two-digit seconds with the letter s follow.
8h34
